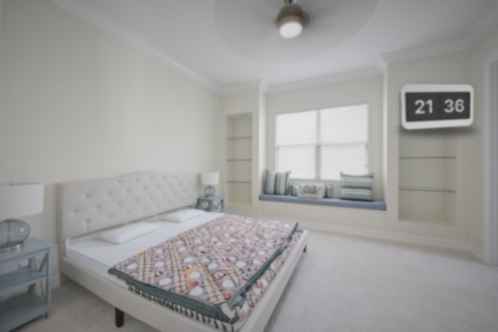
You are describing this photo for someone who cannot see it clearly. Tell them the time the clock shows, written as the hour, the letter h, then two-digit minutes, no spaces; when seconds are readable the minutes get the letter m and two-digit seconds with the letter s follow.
21h36
